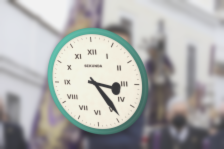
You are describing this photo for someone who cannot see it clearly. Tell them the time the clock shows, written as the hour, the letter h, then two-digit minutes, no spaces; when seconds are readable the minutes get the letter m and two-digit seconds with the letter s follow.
3h24
